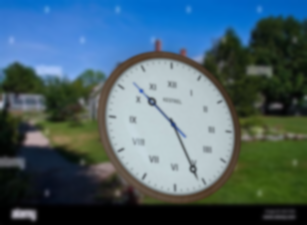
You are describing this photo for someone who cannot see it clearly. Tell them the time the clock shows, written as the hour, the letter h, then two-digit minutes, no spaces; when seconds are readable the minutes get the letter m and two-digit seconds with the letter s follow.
10h25m52s
